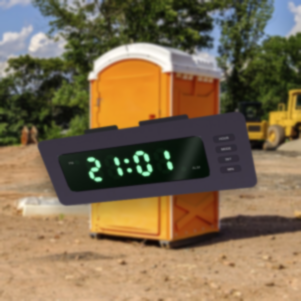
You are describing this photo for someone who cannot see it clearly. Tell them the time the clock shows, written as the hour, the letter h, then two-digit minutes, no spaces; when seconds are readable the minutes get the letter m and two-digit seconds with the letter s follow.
21h01
